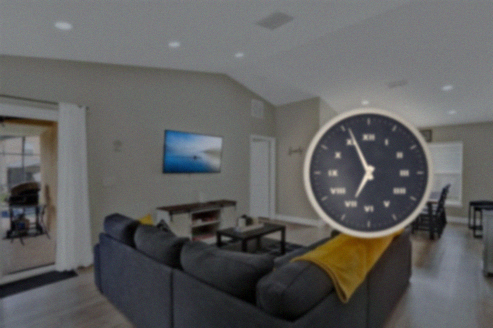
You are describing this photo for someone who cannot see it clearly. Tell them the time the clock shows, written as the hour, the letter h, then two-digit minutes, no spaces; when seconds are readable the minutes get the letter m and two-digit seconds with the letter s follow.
6h56
